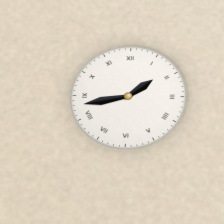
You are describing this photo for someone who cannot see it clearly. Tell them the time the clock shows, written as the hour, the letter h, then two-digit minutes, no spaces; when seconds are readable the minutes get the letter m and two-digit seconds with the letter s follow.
1h43
